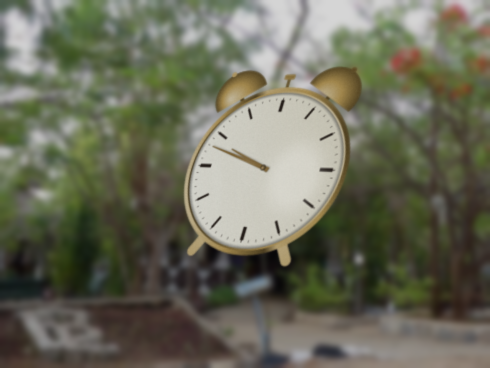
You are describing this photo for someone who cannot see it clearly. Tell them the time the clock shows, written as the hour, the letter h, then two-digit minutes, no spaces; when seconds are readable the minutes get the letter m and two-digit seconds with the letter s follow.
9h48
